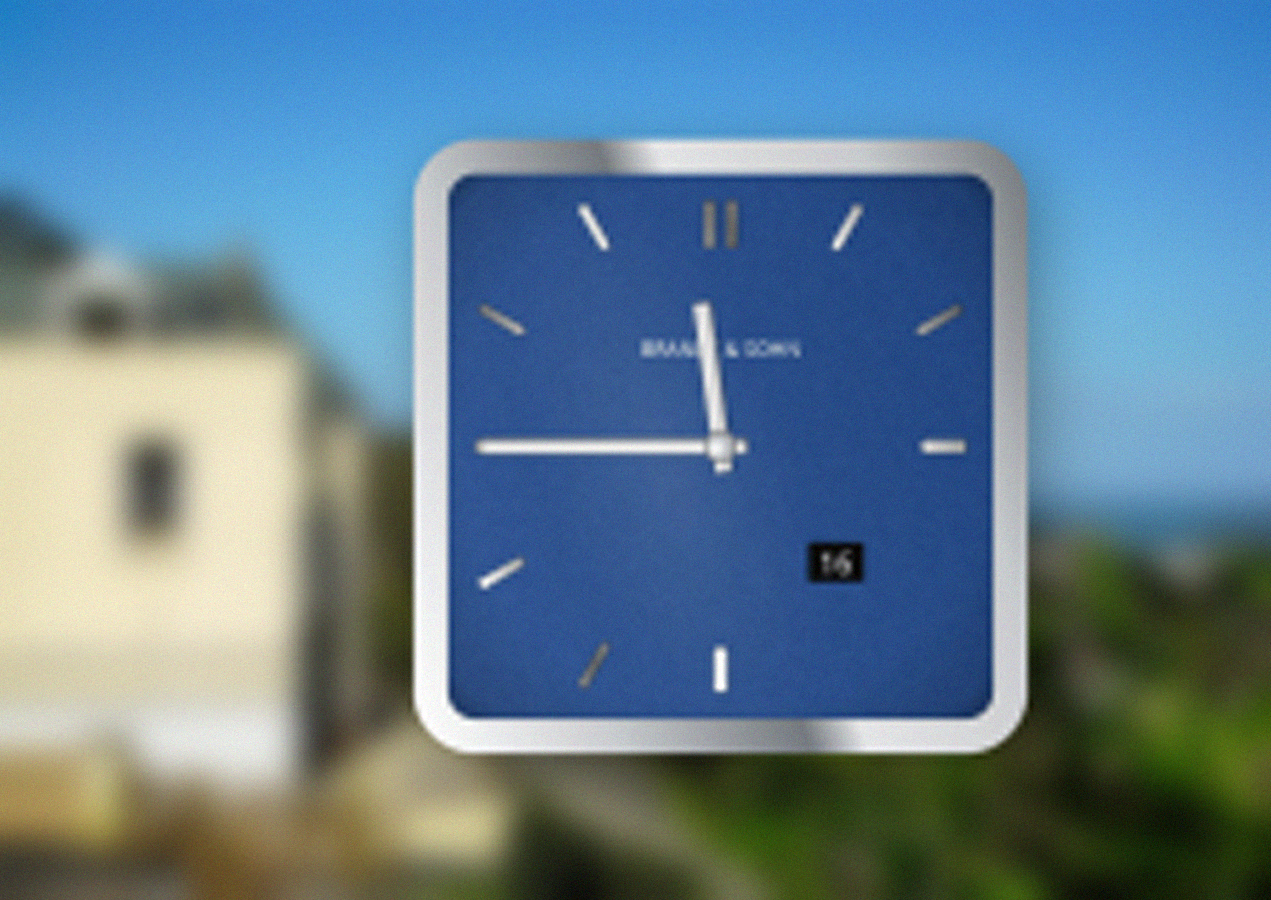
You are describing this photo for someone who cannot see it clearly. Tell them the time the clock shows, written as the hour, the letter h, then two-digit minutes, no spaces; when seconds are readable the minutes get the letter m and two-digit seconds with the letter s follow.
11h45
